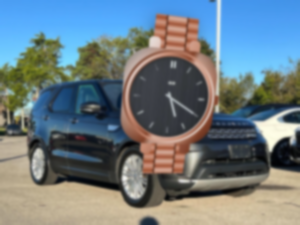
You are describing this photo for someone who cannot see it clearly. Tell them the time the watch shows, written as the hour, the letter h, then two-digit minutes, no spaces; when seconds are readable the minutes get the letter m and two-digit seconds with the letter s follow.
5h20
